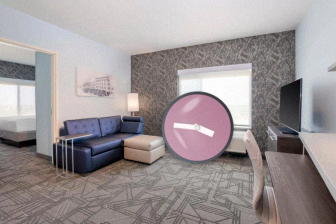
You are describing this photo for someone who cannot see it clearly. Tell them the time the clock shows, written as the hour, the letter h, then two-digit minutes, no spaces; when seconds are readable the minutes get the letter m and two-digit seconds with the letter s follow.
3h46
